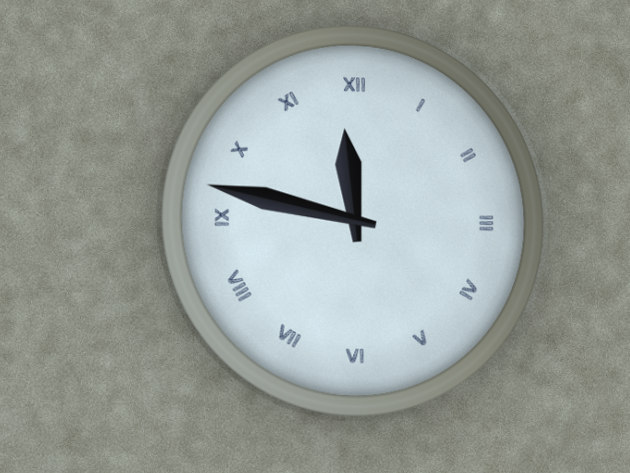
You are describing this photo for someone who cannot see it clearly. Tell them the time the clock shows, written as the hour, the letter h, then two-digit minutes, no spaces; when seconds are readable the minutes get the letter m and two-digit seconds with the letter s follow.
11h47
